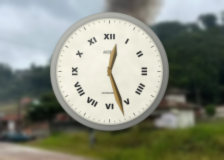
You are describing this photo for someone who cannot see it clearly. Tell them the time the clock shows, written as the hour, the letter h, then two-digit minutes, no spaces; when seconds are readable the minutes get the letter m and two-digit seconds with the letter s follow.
12h27
